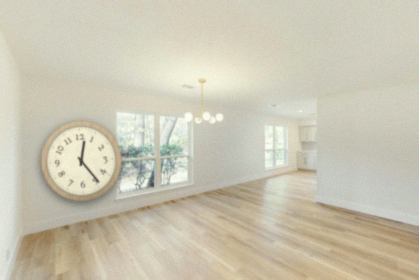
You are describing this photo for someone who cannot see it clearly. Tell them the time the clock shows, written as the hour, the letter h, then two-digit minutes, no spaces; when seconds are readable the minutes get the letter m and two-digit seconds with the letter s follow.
12h24
